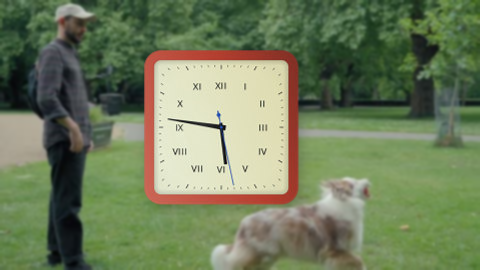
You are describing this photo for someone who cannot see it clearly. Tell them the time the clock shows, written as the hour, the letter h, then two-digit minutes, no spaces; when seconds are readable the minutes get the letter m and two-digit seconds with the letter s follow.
5h46m28s
